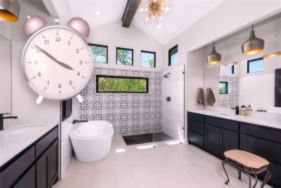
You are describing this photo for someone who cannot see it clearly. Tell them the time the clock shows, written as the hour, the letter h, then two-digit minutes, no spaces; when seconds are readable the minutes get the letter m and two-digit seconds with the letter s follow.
3h51
